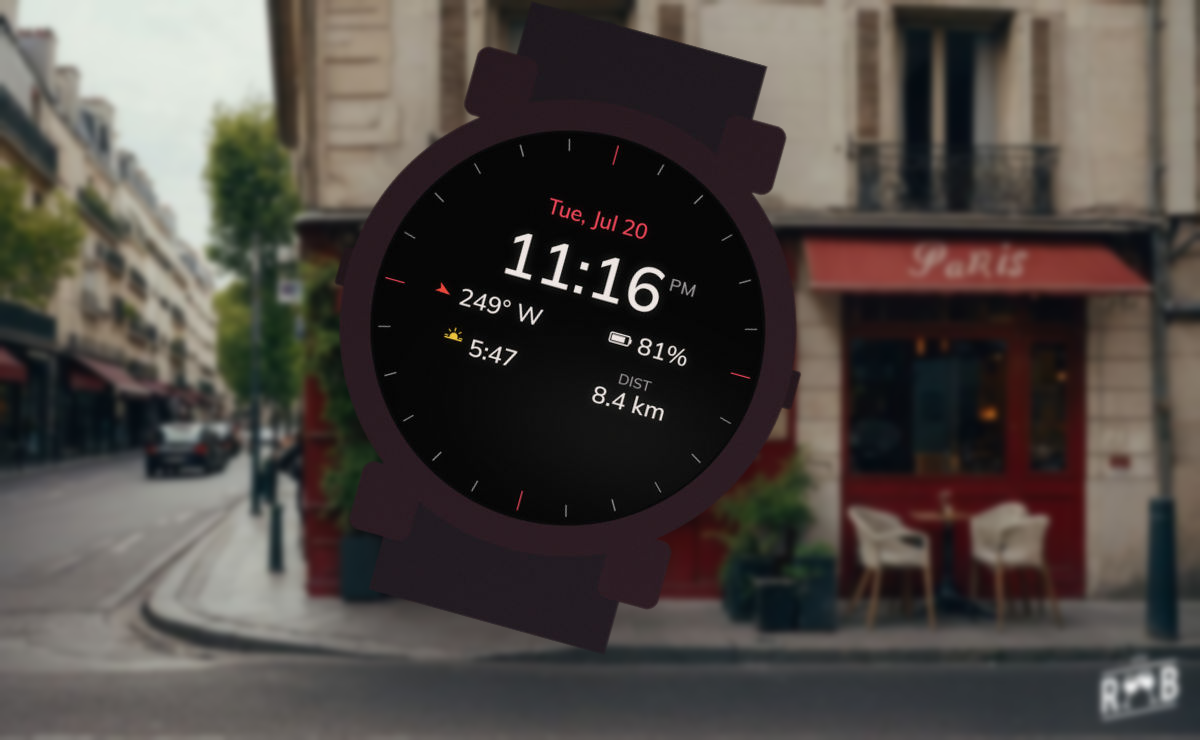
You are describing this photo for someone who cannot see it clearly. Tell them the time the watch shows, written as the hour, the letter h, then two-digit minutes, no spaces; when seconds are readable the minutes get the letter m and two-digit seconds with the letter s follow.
11h16
